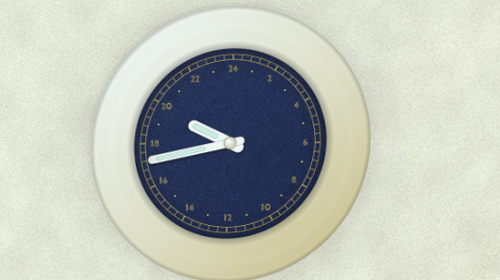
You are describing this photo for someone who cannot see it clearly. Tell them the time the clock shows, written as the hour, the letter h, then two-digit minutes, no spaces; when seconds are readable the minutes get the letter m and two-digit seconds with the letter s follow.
19h43
